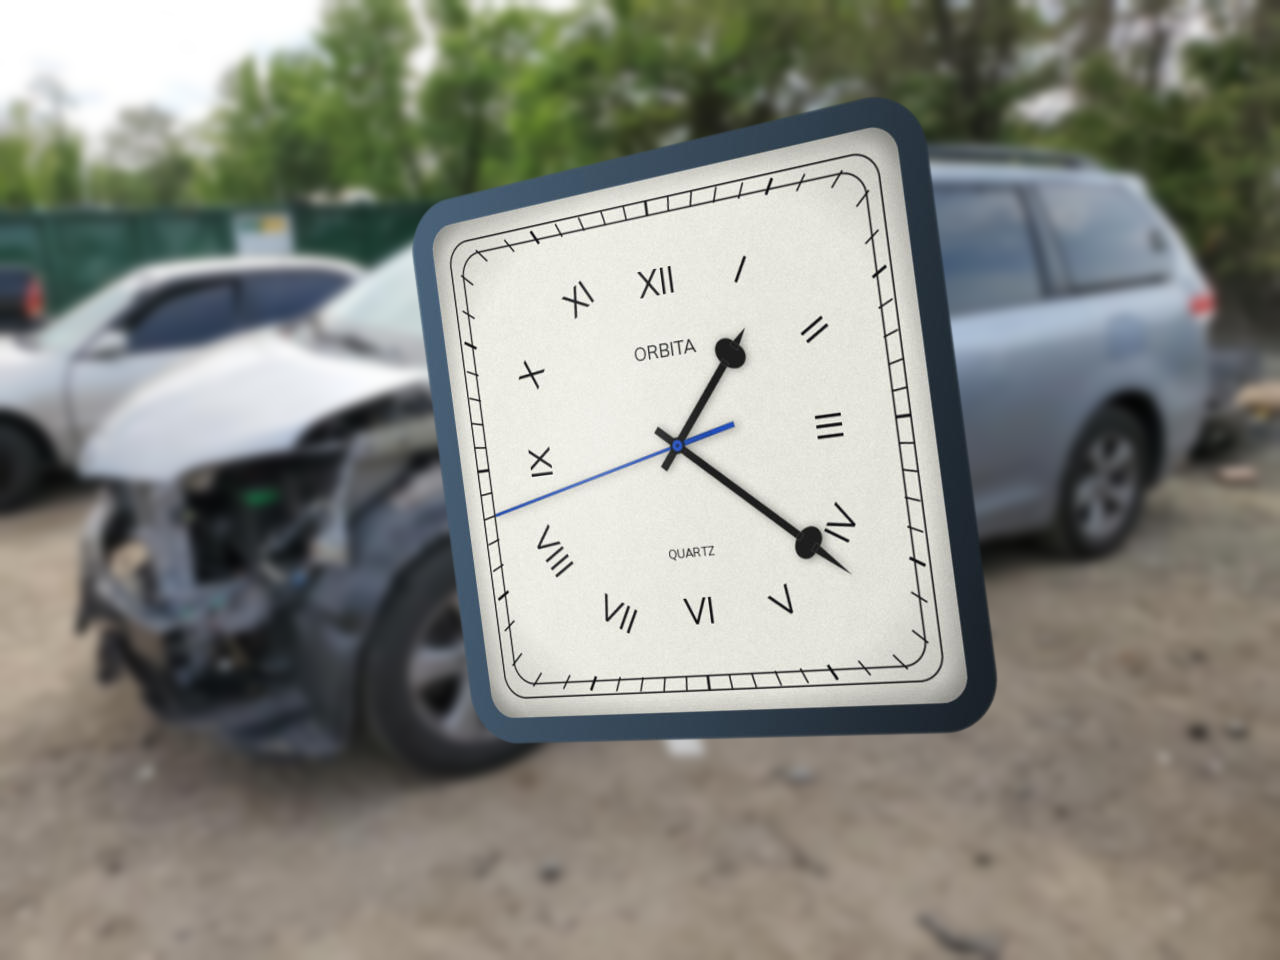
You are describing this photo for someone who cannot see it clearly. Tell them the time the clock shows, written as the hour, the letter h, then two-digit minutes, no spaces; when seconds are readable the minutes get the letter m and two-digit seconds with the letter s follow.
1h21m43s
